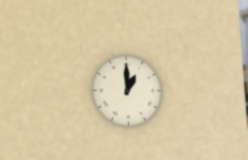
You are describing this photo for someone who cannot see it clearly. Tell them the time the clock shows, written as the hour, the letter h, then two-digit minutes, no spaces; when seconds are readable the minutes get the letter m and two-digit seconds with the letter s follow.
1h00
